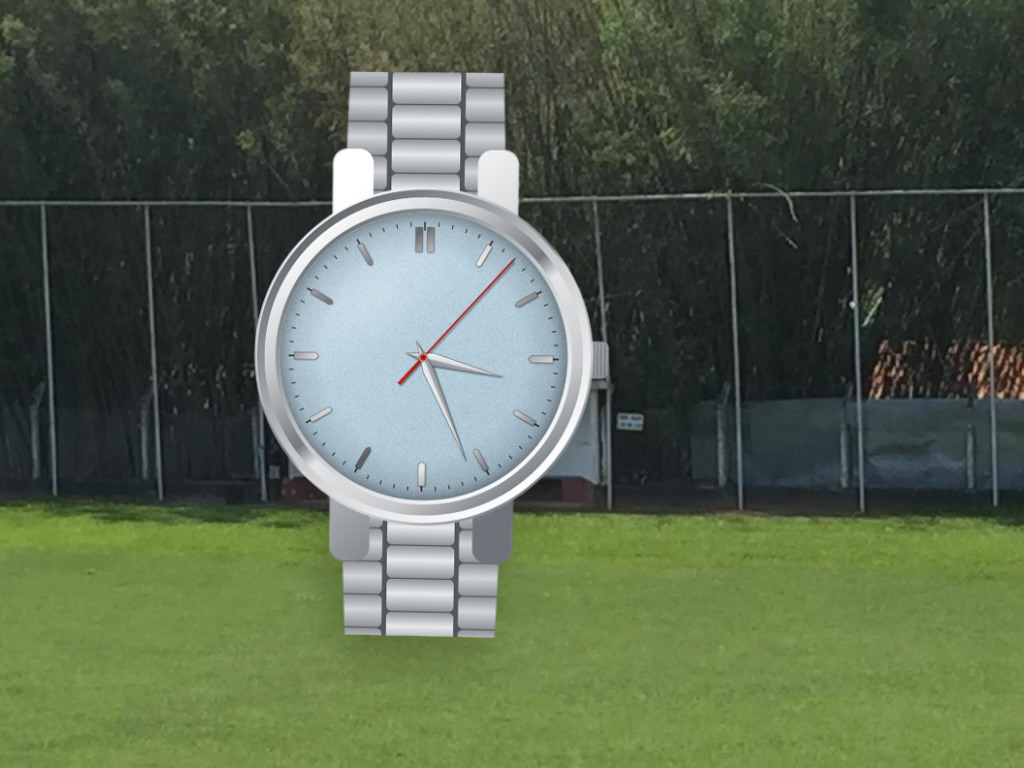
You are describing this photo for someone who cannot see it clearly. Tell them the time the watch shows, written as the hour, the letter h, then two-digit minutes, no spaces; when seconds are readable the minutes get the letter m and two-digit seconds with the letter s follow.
3h26m07s
